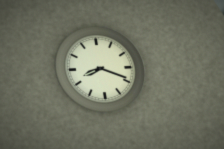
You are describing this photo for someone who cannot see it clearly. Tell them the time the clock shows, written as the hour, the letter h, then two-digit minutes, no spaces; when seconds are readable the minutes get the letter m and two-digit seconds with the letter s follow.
8h19
